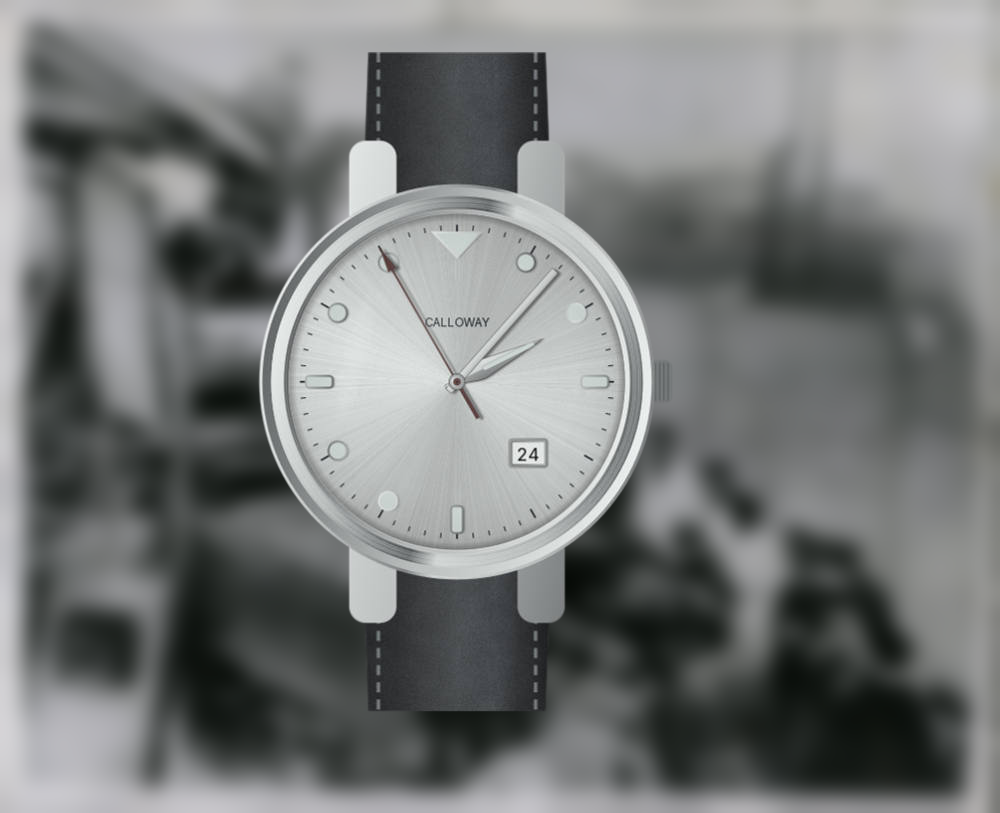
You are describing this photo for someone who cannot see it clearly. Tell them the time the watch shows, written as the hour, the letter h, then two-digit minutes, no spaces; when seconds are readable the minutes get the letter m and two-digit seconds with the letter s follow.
2h06m55s
